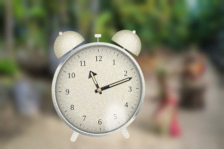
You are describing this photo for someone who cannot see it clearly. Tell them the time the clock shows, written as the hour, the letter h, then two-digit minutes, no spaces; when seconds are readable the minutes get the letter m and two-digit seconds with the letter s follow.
11h12
